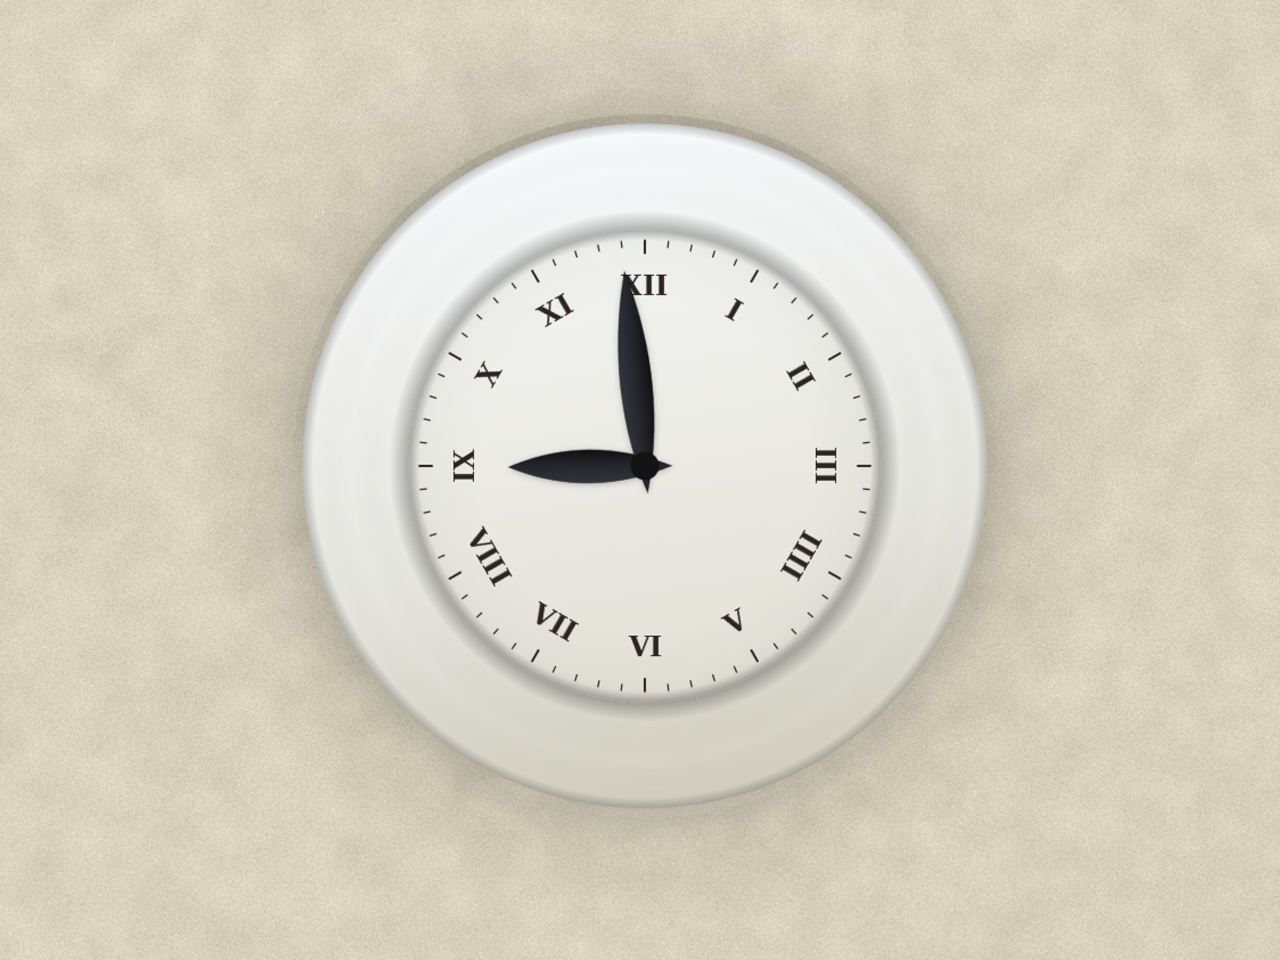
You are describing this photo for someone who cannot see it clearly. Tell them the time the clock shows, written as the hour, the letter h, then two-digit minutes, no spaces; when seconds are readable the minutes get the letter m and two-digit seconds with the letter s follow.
8h59
